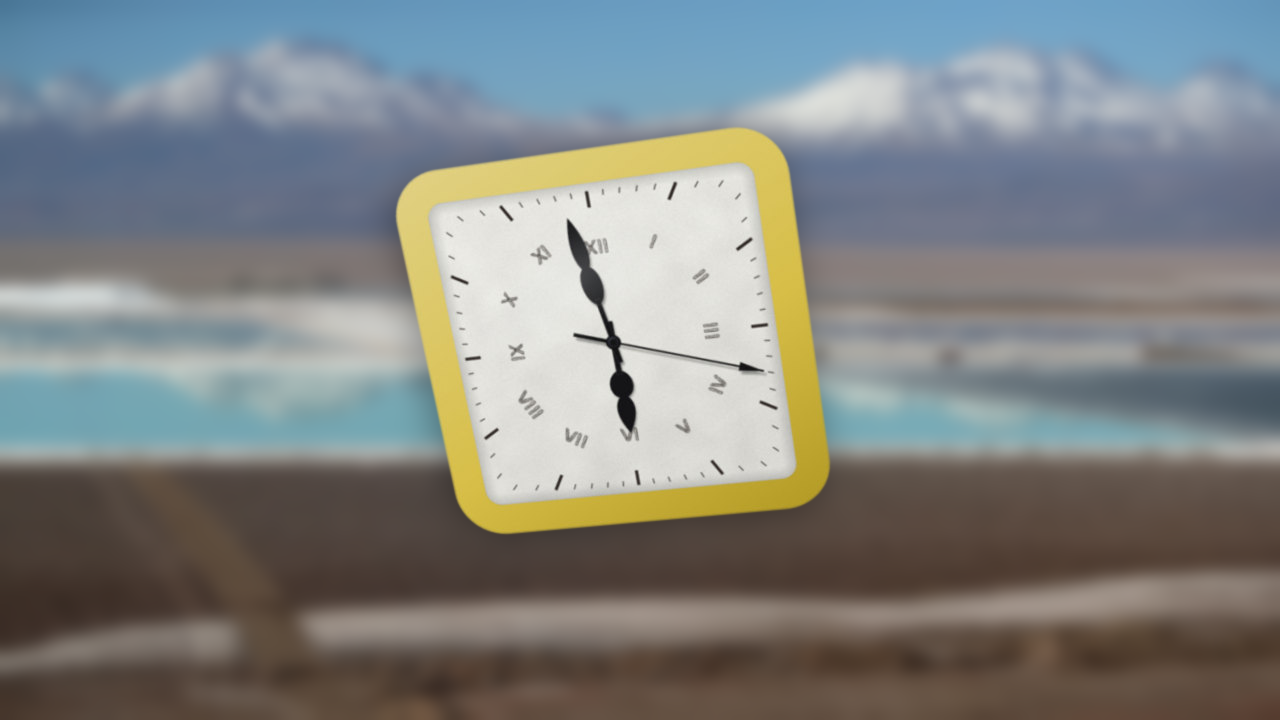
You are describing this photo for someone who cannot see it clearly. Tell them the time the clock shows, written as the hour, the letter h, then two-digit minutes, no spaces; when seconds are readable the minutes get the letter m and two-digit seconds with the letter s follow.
5h58m18s
